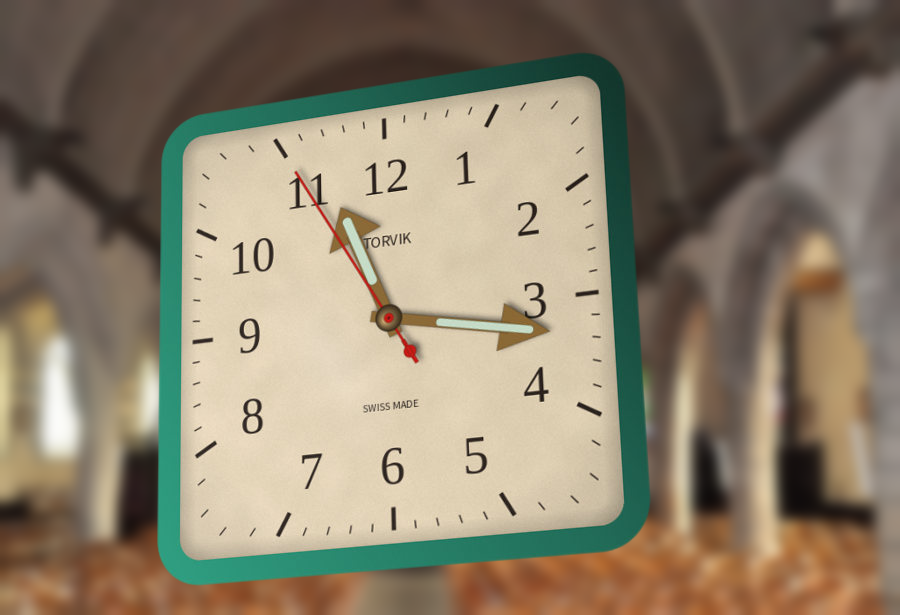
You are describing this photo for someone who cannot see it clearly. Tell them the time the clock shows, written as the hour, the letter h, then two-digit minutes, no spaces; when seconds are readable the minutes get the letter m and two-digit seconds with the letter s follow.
11h16m55s
